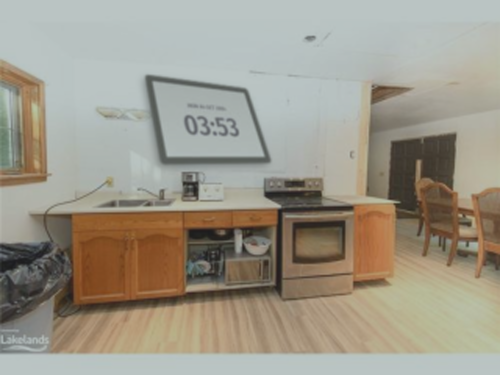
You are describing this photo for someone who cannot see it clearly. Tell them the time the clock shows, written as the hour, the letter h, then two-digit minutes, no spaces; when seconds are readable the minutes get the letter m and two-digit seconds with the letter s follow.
3h53
